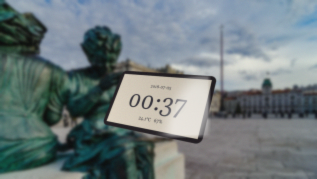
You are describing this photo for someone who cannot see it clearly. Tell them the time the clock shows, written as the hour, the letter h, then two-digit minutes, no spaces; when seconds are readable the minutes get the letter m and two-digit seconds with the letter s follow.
0h37
